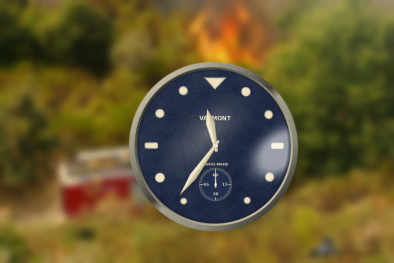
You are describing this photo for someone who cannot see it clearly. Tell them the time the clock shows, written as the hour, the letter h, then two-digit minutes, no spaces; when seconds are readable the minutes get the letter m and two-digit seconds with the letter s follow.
11h36
